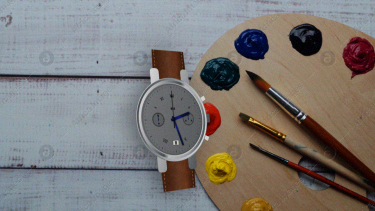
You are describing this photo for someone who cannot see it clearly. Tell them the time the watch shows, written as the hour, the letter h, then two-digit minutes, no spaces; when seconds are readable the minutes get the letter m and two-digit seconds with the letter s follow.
2h27
